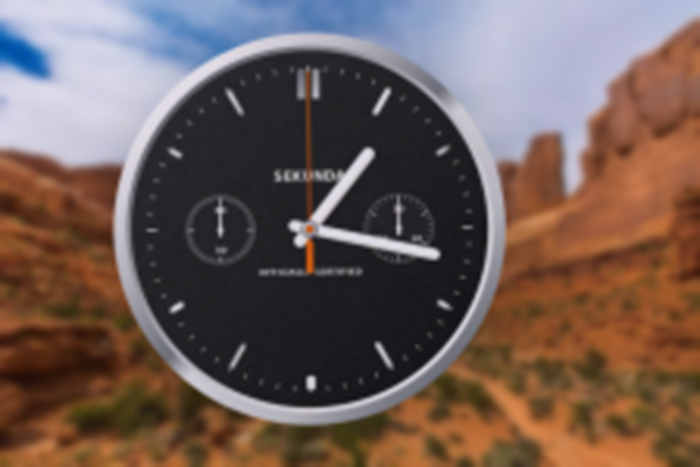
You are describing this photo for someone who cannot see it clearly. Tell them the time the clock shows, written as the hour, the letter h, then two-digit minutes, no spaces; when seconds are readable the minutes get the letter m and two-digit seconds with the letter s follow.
1h17
